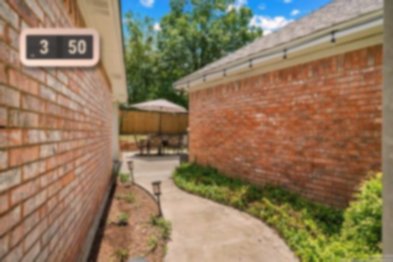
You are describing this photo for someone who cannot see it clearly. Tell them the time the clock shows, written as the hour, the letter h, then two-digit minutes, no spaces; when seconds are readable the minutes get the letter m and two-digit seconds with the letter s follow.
3h50
